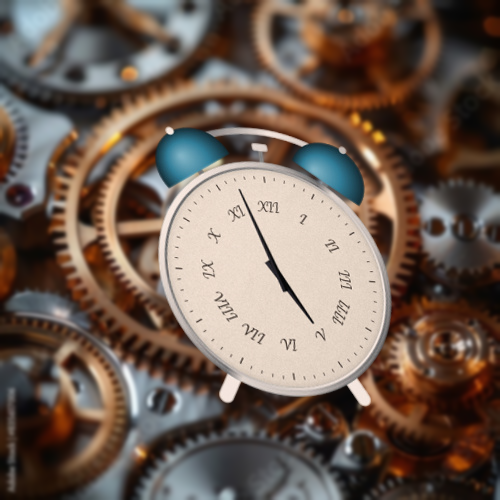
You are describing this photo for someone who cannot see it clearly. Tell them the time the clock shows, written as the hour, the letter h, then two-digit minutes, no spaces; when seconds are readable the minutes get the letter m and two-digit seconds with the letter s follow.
4h57
